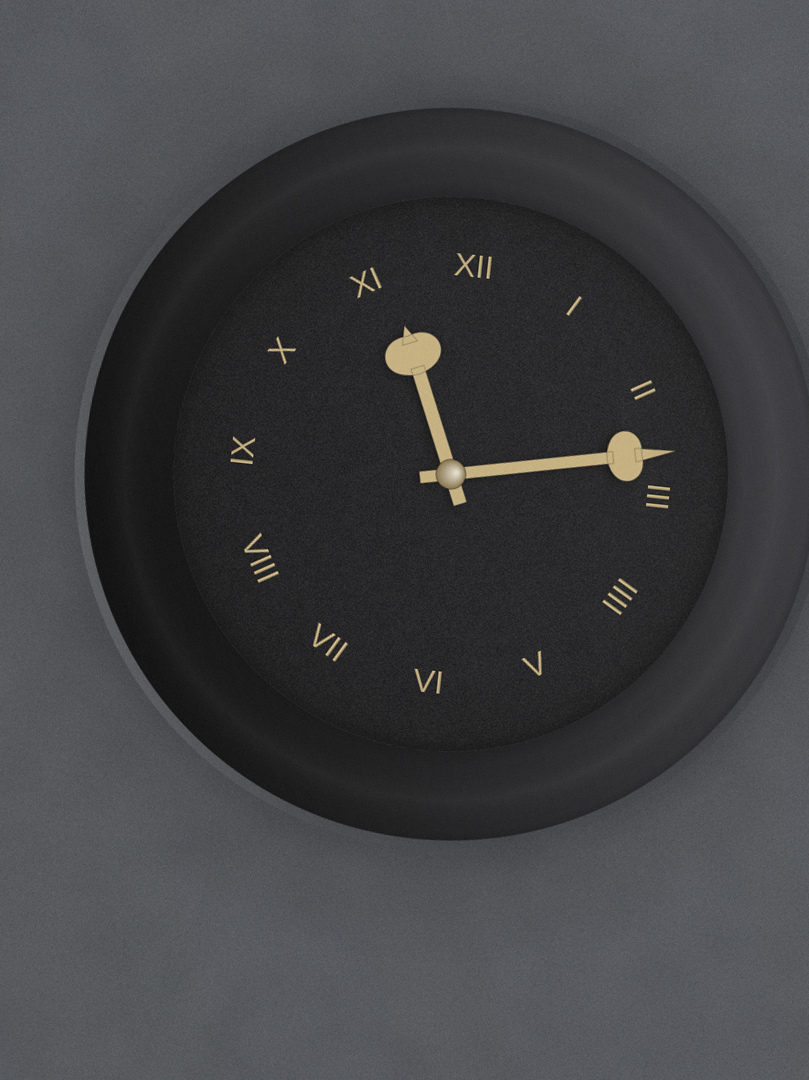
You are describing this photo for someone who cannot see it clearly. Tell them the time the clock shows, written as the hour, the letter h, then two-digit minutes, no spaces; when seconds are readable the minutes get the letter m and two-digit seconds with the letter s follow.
11h13
